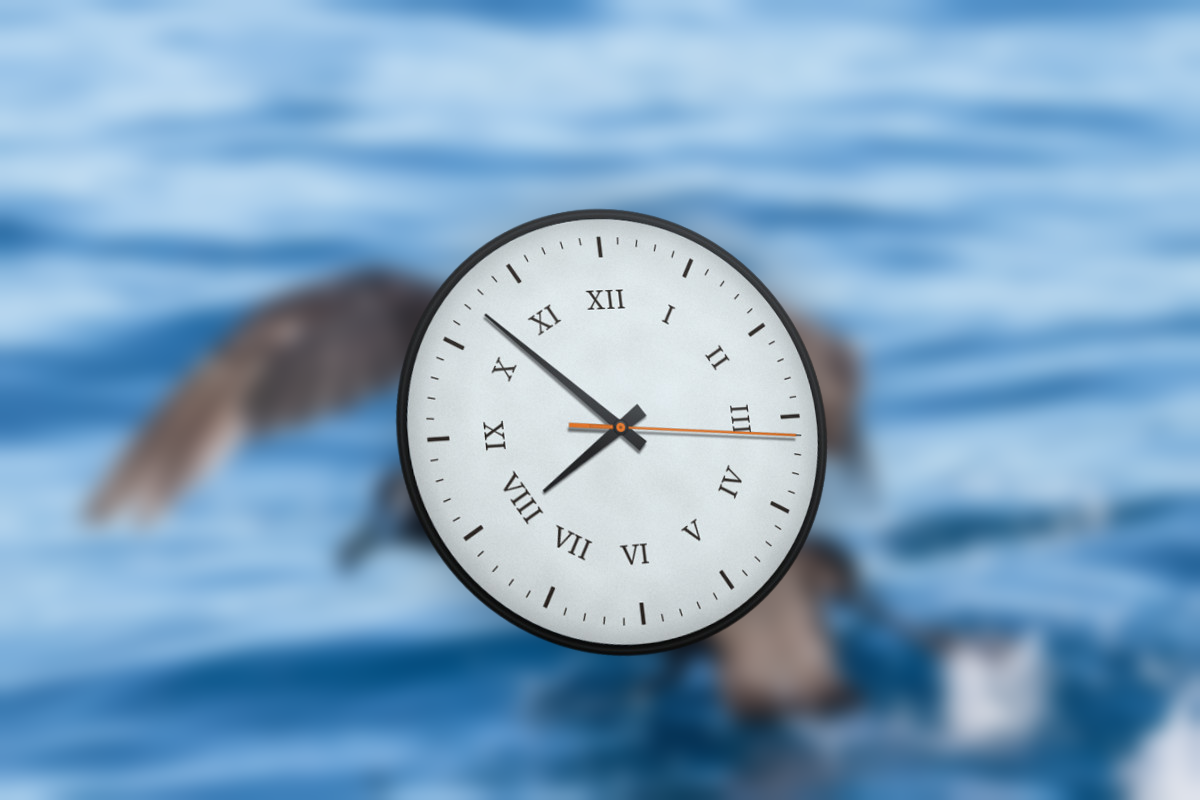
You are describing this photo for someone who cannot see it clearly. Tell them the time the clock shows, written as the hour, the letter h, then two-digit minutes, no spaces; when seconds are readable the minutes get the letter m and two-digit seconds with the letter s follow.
7h52m16s
